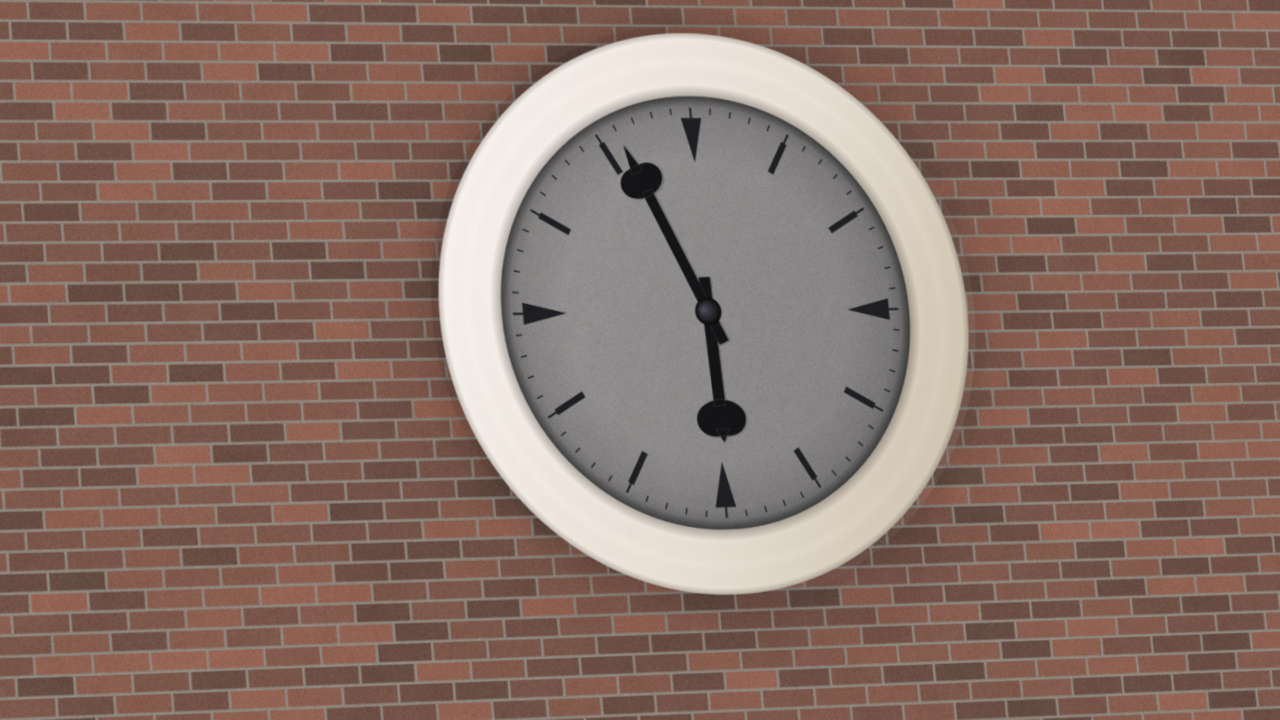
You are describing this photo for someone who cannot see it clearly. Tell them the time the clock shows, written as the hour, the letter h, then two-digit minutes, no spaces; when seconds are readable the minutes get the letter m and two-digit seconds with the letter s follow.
5h56
